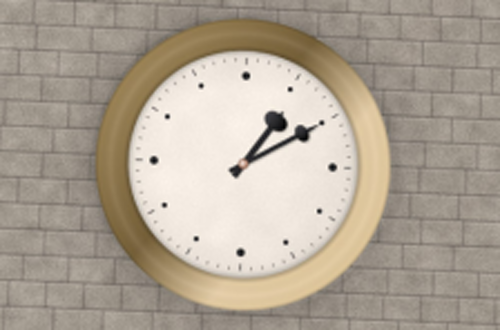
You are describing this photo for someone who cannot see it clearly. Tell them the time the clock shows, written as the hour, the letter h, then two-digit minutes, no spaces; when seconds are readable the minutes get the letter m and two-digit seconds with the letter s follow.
1h10
